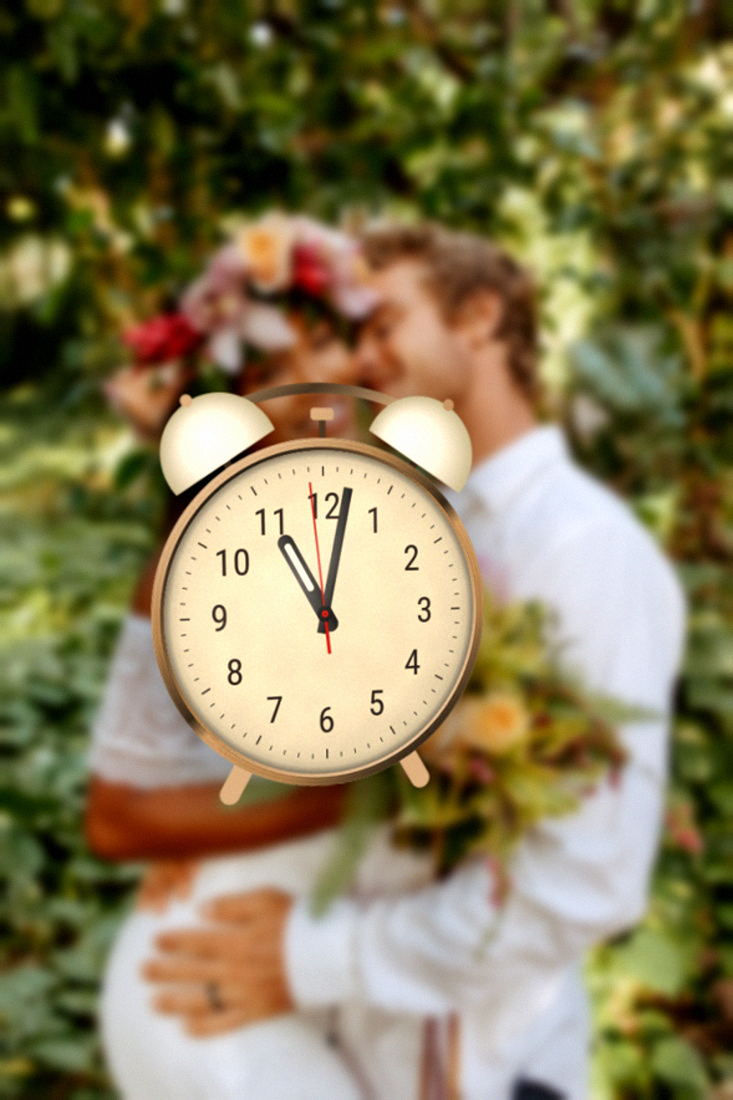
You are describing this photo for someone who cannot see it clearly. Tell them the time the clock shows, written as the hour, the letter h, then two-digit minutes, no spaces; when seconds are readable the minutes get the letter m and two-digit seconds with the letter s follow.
11h01m59s
